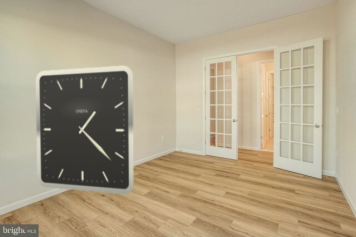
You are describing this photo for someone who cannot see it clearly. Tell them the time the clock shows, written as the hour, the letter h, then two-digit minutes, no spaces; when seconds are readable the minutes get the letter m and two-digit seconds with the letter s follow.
1h22
